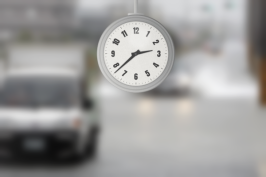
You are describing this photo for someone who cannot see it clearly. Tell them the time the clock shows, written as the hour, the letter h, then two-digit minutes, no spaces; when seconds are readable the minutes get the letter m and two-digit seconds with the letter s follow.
2h38
